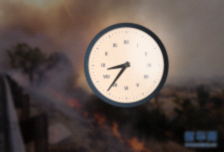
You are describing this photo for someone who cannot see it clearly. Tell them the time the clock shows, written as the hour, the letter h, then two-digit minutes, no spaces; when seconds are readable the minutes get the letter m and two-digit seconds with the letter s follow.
8h36
